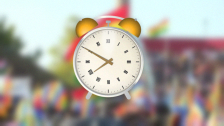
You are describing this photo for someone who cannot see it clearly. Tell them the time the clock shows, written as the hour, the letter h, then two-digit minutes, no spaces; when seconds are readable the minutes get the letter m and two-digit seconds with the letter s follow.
7h50
